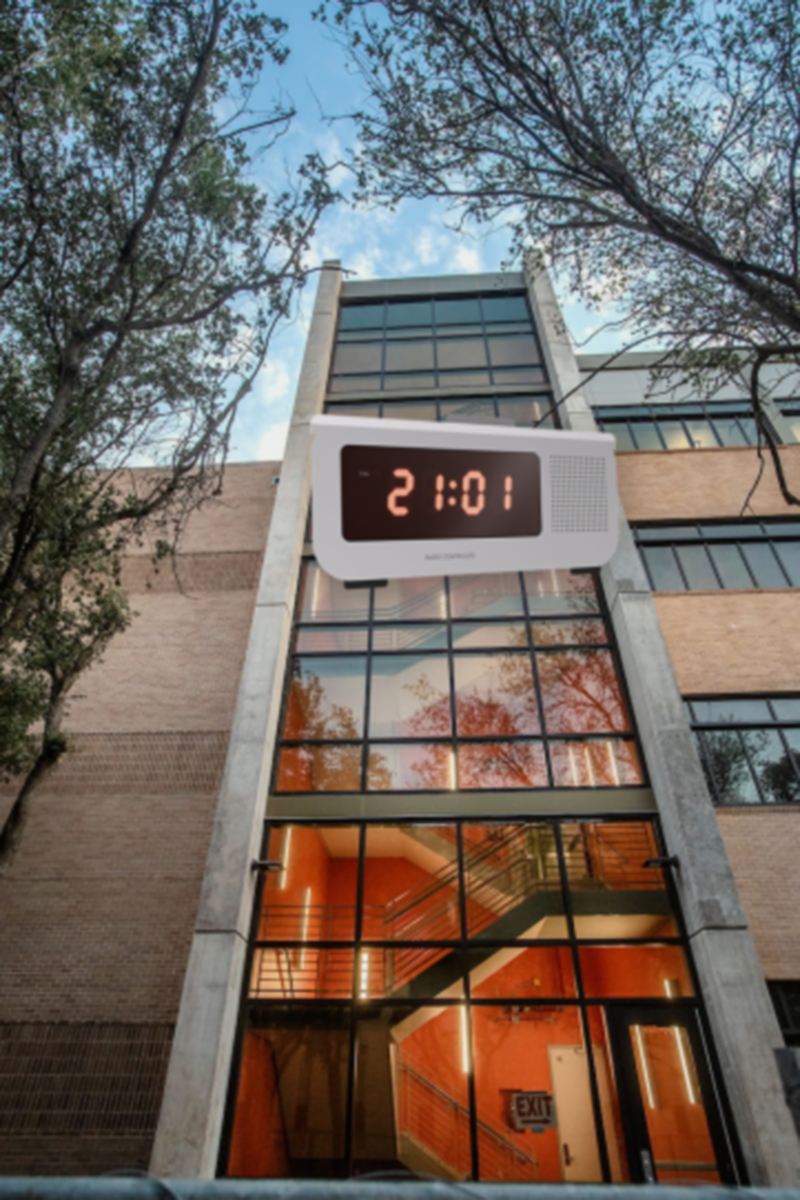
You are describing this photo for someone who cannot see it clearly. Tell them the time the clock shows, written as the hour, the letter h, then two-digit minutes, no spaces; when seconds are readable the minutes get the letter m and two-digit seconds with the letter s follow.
21h01
